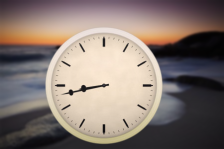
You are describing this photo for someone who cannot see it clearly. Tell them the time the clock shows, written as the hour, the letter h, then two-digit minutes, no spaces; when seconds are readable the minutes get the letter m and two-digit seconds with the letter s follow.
8h43
